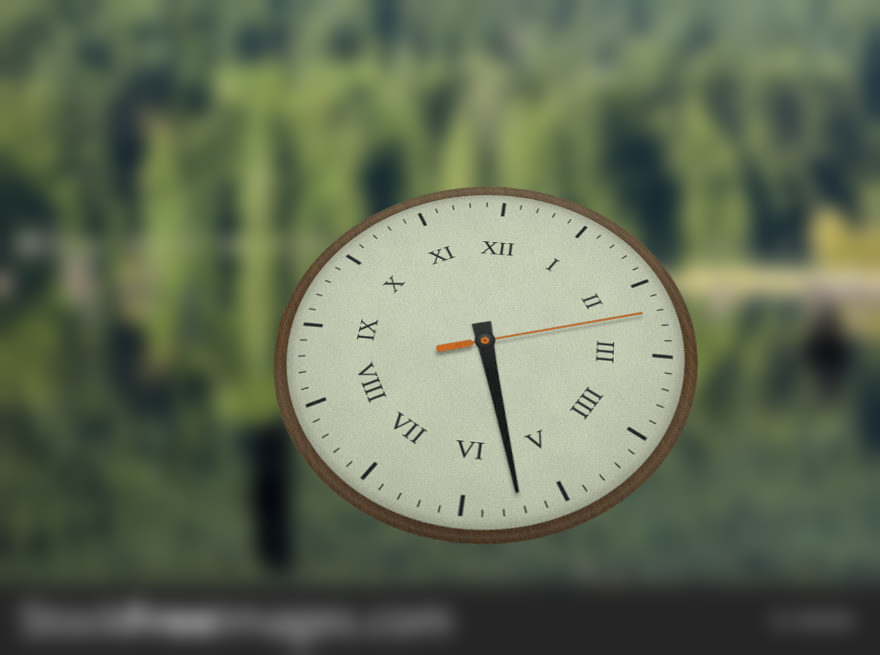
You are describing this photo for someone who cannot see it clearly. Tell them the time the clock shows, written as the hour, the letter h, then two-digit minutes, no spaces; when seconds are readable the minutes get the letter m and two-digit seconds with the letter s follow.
5h27m12s
